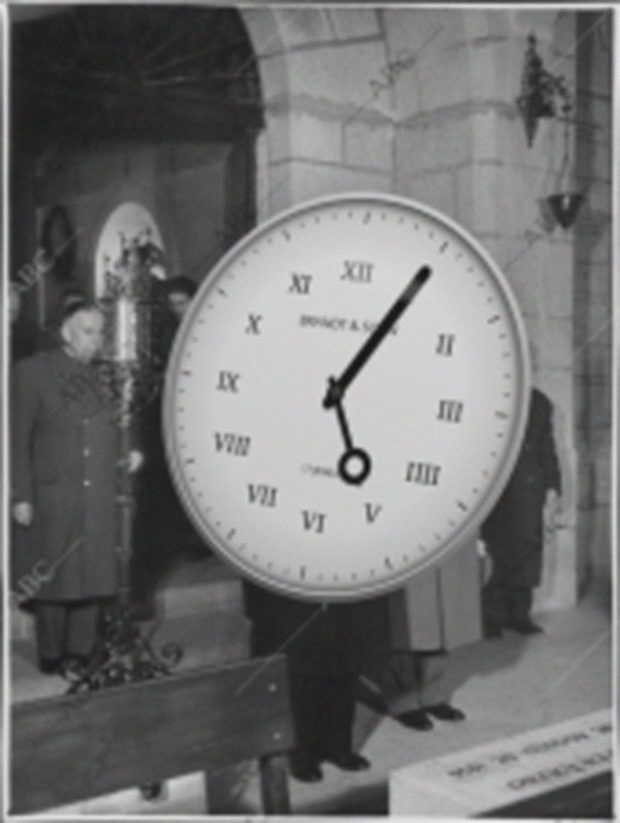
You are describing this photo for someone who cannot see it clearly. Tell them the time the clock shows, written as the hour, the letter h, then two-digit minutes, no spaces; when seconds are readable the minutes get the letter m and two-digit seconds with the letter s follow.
5h05
